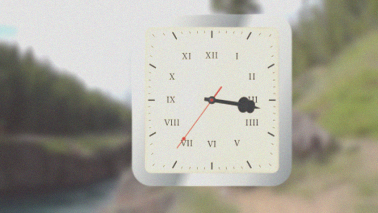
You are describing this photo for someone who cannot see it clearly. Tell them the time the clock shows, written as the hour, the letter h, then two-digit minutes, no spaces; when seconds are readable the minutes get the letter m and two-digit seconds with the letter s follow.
3h16m36s
